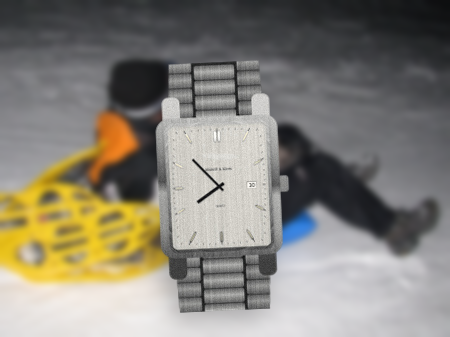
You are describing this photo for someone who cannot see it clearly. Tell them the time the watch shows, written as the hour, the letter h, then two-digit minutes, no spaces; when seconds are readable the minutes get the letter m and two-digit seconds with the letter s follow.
7h53
